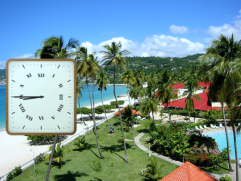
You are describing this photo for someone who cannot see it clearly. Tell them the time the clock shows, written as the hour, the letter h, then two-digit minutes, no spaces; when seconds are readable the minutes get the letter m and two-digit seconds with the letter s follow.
8h45
